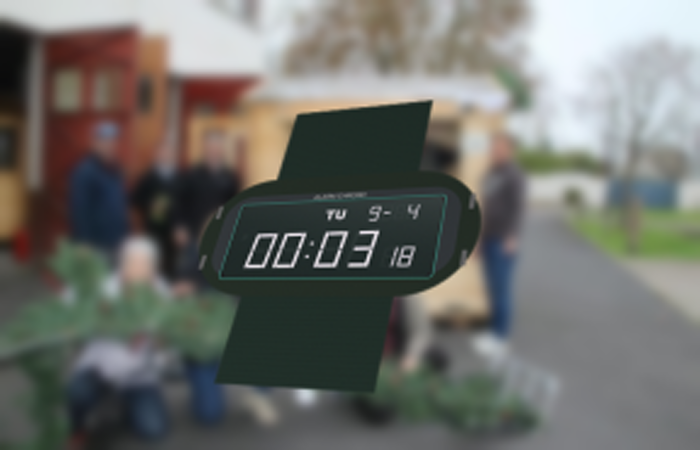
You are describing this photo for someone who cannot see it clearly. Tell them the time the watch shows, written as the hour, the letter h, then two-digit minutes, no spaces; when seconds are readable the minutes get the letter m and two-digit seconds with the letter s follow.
0h03m18s
